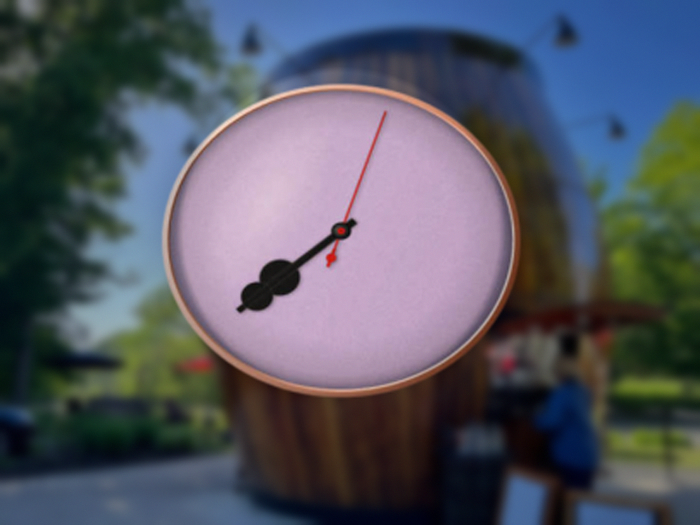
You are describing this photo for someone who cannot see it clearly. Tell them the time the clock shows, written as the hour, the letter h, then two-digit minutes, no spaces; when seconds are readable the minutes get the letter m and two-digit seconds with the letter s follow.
7h38m03s
